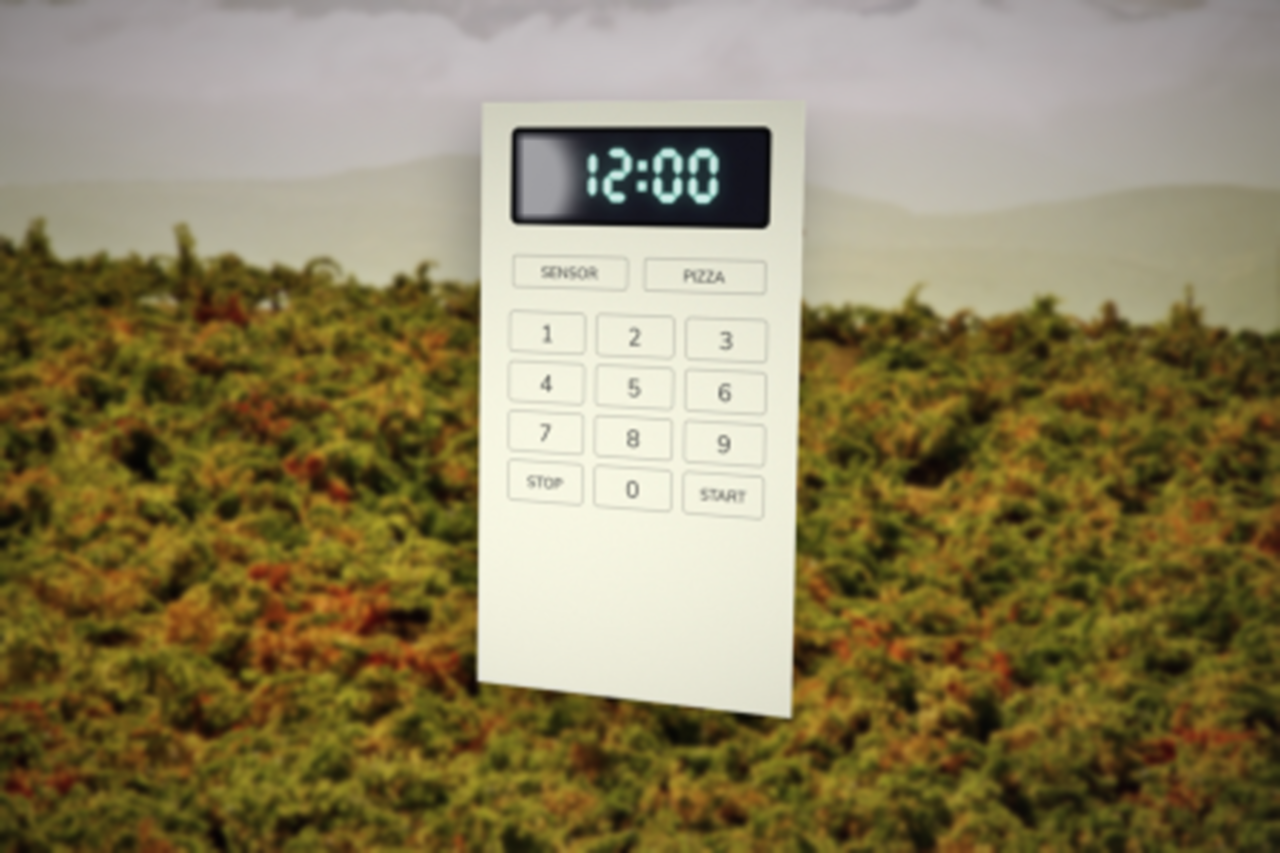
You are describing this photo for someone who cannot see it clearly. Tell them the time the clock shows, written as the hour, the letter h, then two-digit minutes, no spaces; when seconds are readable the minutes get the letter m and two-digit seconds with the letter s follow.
12h00
